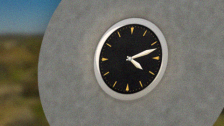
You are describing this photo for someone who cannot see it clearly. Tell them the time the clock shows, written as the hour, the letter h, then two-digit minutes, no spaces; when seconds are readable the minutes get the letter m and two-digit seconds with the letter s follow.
4h12
